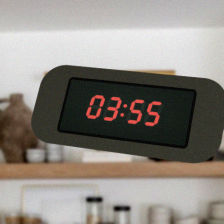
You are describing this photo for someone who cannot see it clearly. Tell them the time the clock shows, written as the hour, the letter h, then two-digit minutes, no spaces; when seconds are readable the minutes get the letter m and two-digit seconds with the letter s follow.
3h55
